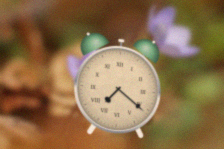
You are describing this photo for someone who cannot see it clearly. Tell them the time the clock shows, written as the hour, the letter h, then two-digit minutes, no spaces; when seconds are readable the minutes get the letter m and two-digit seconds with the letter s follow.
7h21
